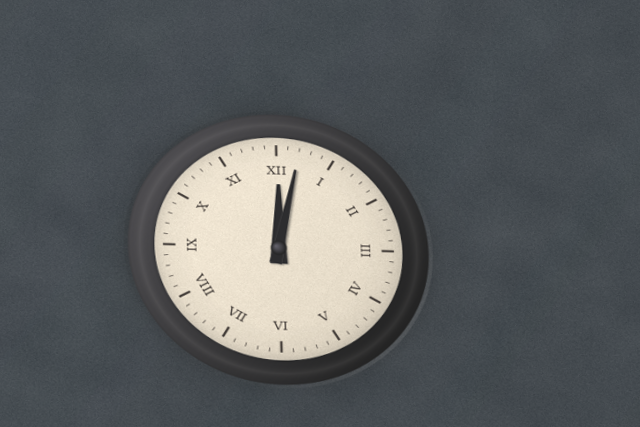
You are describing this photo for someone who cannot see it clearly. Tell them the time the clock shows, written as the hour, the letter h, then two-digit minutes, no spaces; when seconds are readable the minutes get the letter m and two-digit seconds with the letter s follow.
12h02
